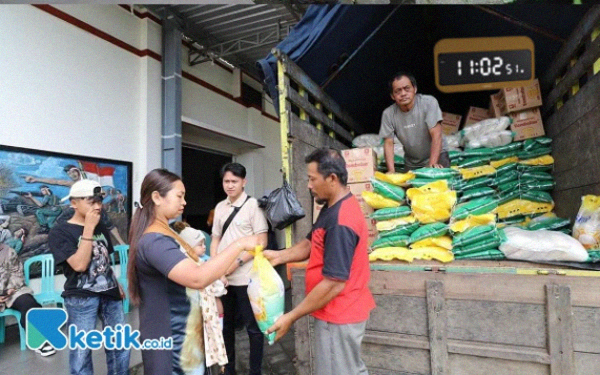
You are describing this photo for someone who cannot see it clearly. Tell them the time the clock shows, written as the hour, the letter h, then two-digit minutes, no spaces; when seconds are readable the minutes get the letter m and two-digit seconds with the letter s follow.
11h02m51s
